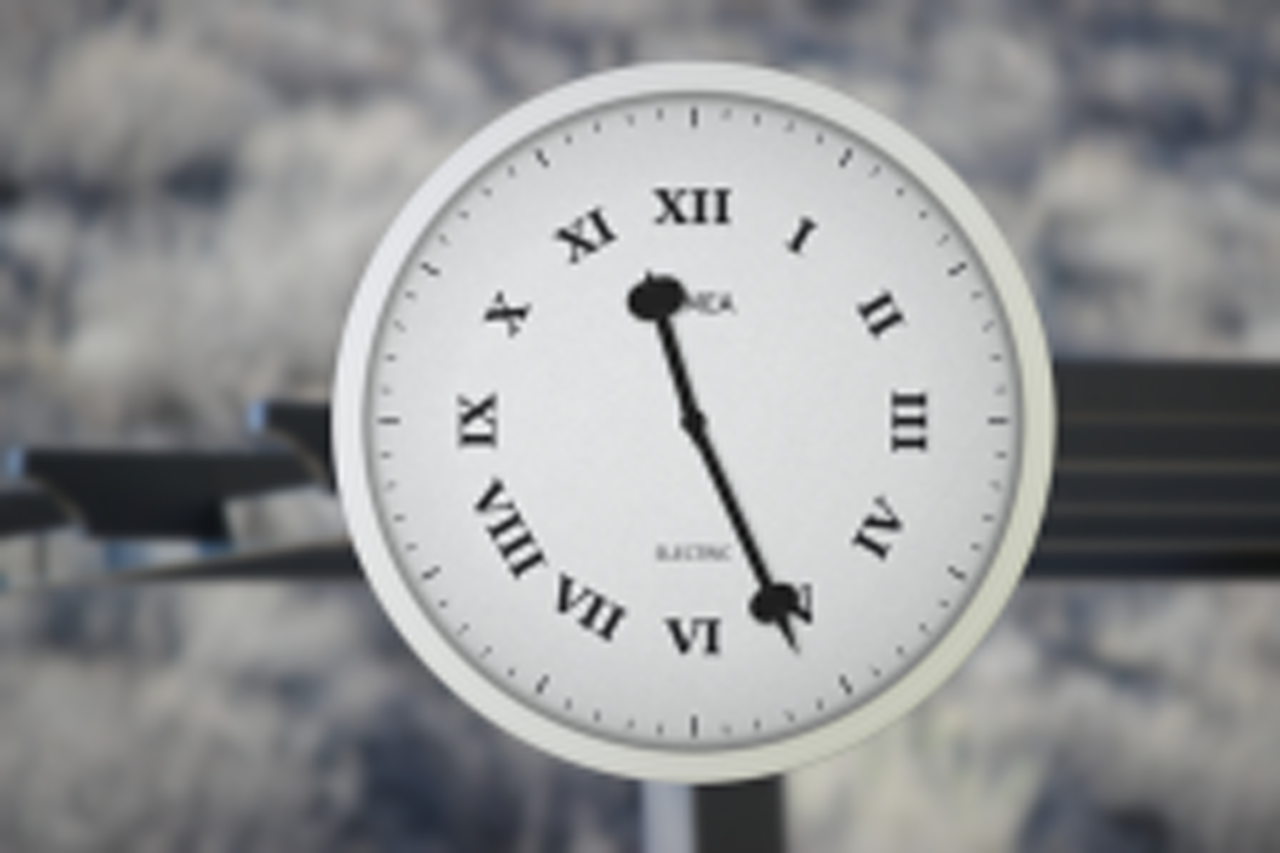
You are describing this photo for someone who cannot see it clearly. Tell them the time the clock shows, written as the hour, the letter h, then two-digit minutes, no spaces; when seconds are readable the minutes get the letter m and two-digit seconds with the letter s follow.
11h26
